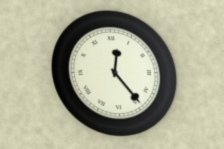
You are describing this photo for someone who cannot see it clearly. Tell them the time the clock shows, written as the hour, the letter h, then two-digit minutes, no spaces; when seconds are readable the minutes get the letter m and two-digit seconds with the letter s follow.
12h24
